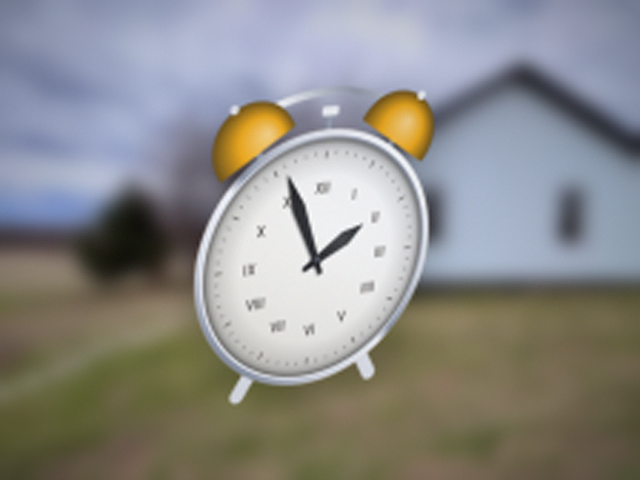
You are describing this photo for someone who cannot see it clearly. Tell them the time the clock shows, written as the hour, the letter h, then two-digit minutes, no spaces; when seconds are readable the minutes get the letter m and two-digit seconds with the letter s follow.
1h56
